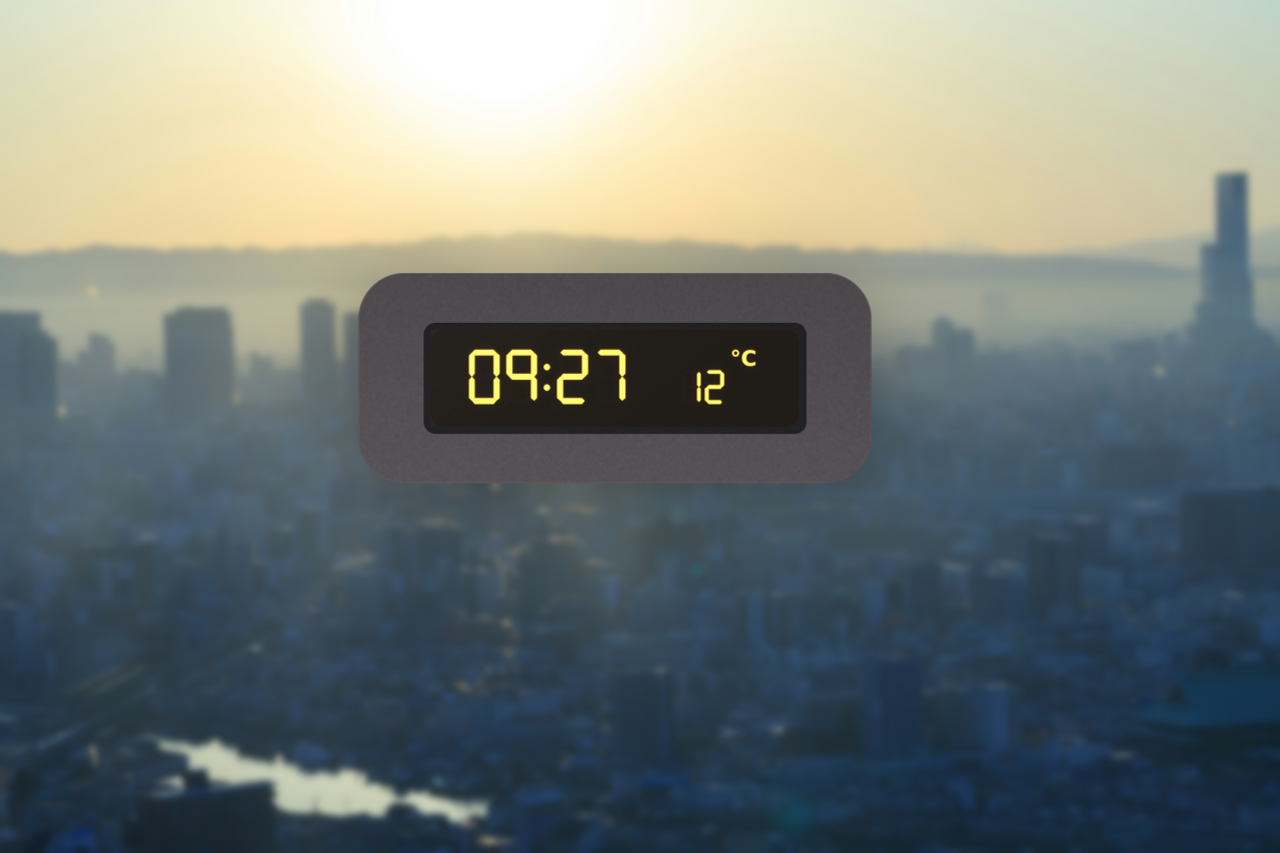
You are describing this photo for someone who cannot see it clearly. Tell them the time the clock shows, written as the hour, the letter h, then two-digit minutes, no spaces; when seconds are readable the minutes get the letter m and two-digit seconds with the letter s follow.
9h27
